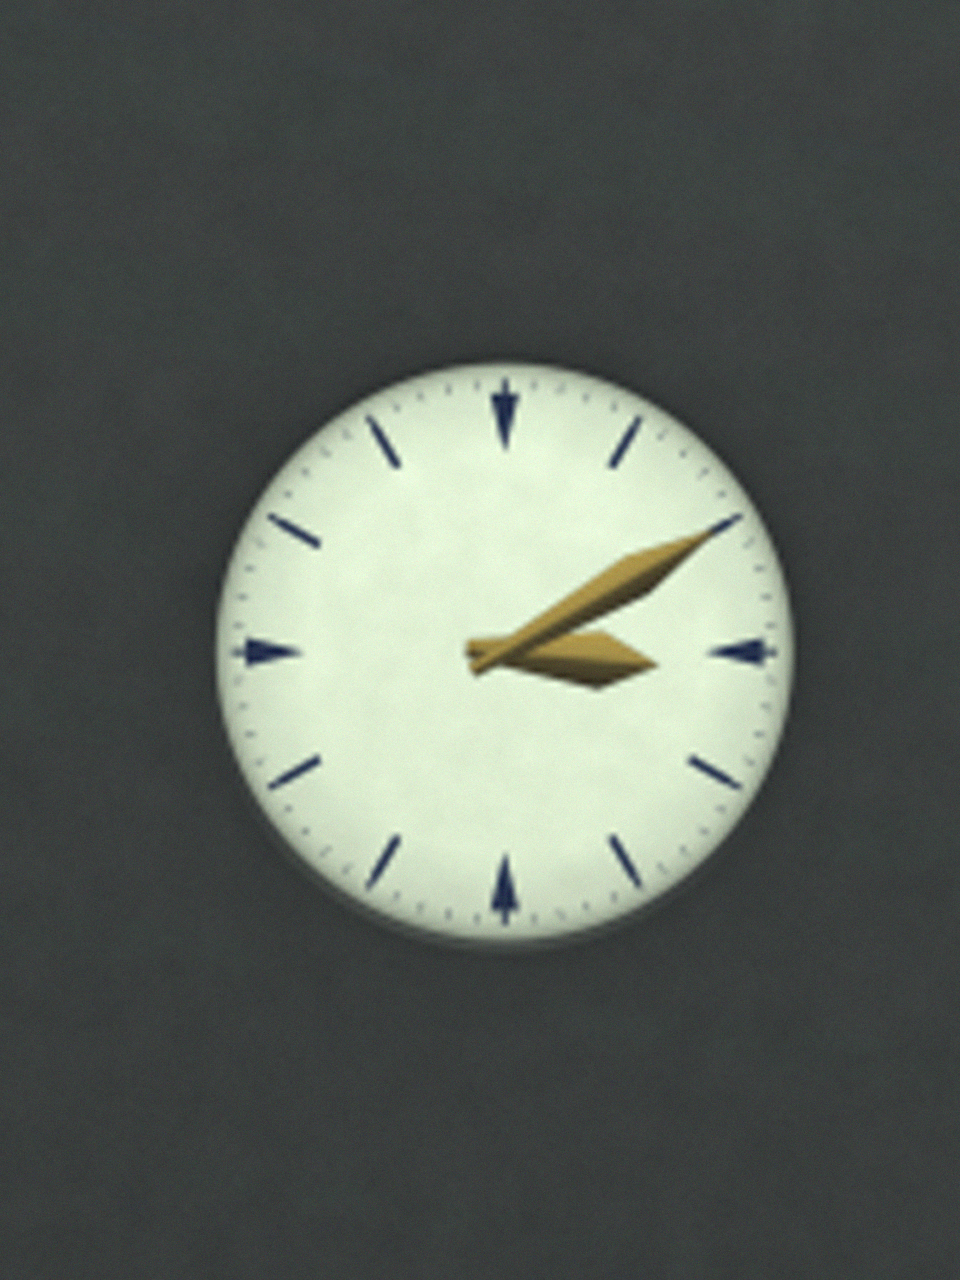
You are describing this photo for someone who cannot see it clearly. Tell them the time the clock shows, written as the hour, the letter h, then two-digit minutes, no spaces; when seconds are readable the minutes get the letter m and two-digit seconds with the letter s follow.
3h10
